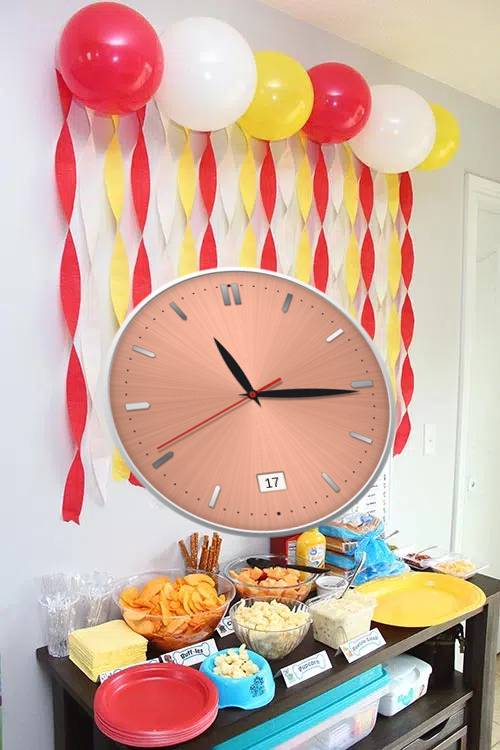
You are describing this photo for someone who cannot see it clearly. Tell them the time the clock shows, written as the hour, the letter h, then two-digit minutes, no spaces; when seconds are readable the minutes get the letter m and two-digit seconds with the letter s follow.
11h15m41s
